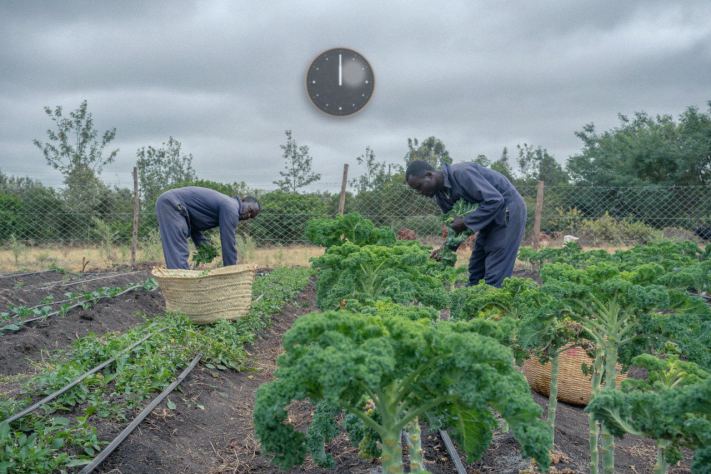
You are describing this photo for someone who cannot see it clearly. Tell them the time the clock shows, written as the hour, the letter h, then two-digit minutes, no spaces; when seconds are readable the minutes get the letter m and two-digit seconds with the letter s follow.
12h00
